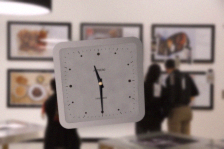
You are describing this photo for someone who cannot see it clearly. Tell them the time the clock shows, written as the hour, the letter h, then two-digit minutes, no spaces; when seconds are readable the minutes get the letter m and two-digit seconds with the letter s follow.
11h30
